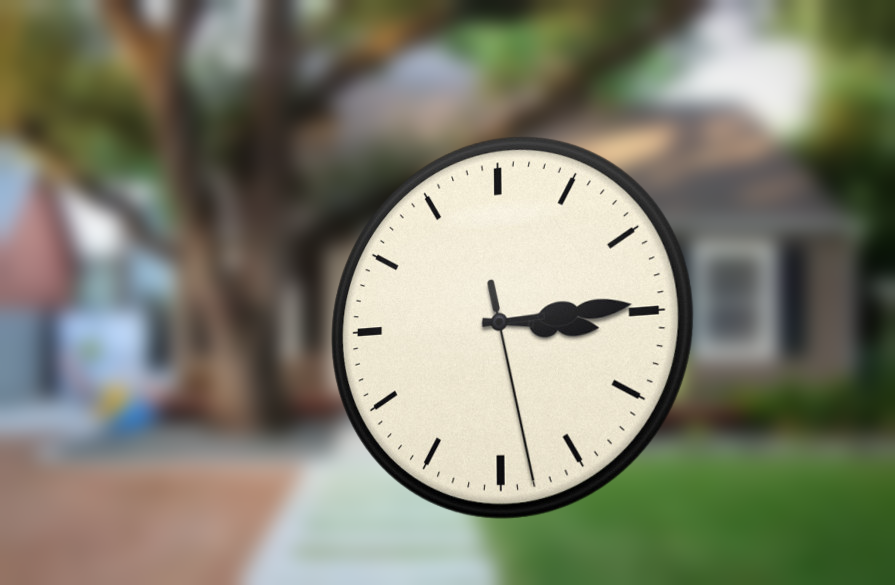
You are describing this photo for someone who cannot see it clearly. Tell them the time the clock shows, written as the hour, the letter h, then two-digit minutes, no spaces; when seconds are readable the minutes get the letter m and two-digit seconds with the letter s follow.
3h14m28s
